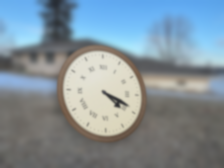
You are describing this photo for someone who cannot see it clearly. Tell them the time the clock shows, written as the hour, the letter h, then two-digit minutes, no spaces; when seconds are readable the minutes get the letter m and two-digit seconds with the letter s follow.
4h19
